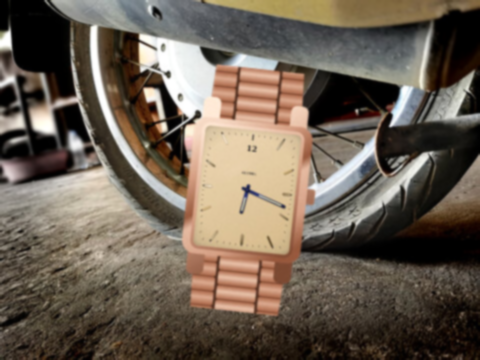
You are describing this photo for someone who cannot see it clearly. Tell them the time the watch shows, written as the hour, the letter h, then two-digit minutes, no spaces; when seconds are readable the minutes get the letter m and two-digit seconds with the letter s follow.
6h18
